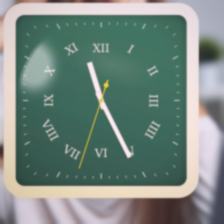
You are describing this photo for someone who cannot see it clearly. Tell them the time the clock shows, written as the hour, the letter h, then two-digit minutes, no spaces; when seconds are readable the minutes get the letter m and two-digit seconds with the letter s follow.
11h25m33s
